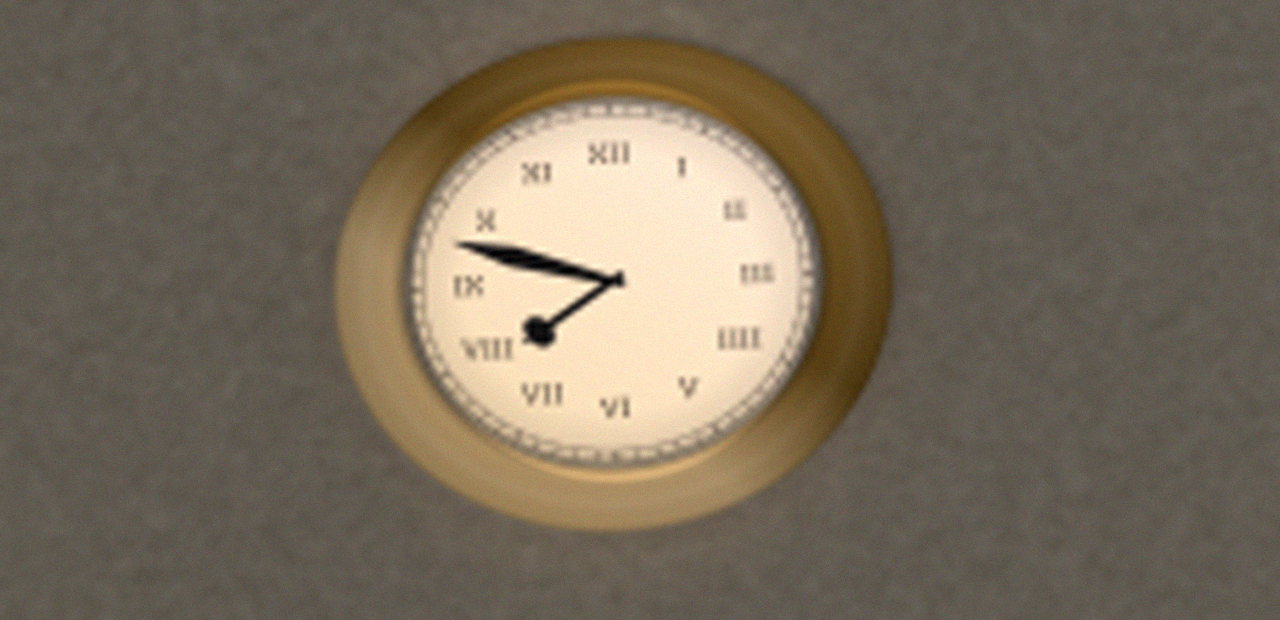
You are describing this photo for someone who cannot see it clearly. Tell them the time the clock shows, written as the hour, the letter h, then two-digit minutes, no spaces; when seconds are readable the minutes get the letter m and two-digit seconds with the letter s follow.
7h48
